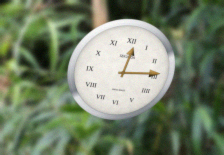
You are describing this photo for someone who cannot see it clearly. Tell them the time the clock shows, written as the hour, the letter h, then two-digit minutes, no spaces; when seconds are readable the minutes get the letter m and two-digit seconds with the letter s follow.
12h14
